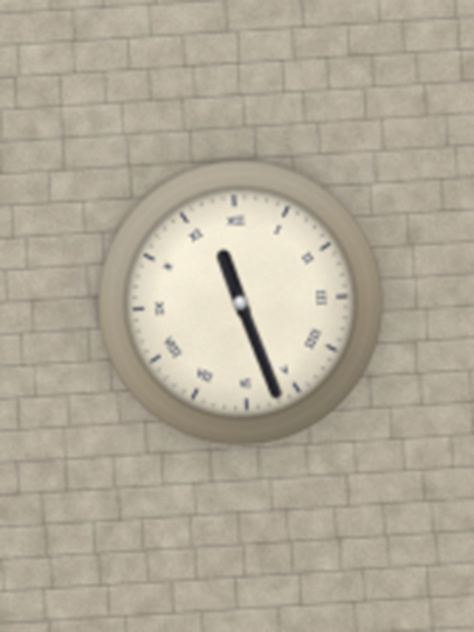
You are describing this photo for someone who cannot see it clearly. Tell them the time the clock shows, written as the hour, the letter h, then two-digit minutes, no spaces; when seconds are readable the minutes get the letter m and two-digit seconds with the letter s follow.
11h27
